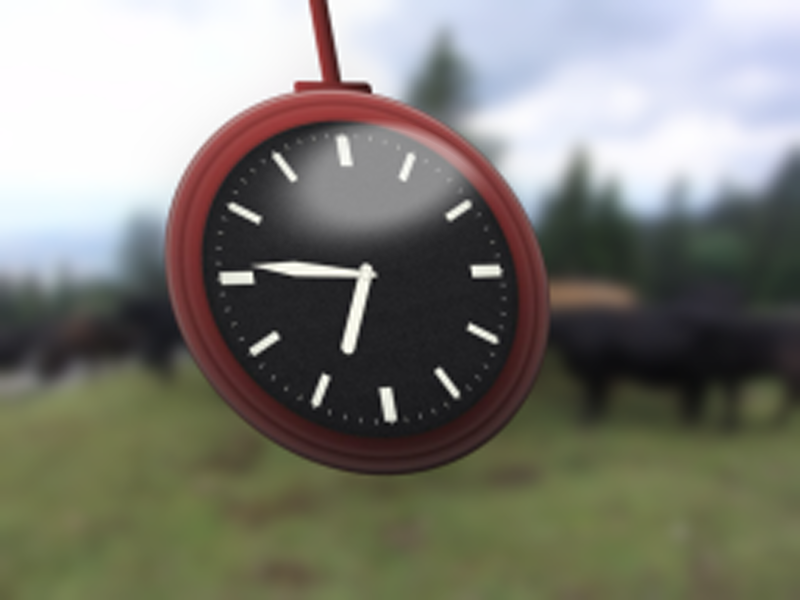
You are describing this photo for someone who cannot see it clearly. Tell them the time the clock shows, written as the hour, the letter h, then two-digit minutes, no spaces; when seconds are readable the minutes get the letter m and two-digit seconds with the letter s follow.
6h46
